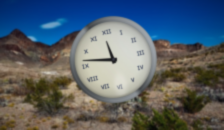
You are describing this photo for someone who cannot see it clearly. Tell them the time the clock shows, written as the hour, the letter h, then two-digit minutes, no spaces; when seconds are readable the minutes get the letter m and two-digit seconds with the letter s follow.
11h47
